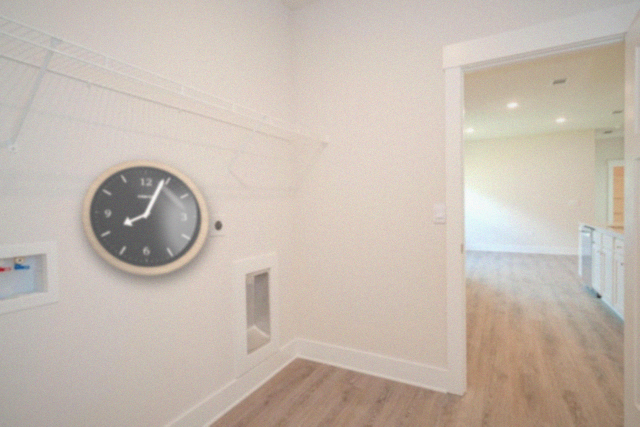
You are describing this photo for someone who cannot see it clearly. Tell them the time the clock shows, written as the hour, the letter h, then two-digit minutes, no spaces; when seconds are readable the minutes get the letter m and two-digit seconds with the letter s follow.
8h04
